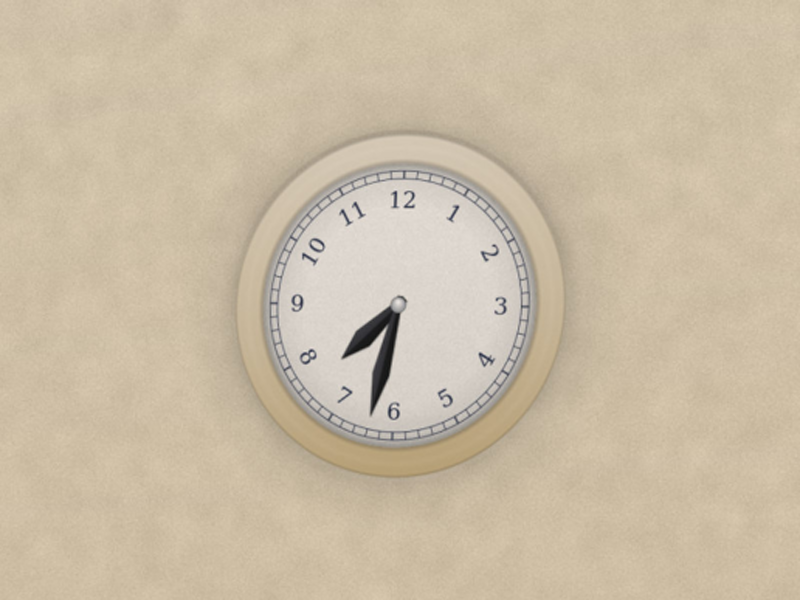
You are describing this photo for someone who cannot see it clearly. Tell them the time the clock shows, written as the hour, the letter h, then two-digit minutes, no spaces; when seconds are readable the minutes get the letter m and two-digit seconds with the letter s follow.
7h32
